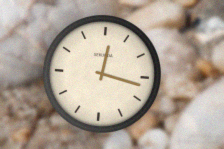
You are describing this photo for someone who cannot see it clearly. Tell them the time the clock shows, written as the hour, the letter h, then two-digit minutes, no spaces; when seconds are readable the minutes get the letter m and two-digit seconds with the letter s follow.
12h17
